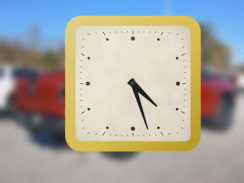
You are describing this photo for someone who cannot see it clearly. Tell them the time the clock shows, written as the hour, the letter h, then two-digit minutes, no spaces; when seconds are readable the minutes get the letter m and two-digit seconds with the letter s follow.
4h27
